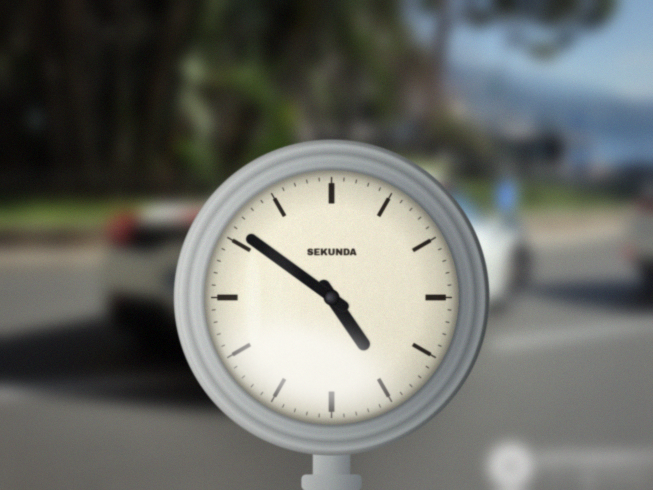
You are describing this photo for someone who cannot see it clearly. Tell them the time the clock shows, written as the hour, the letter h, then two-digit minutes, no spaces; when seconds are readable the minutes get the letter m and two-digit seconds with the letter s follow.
4h51
